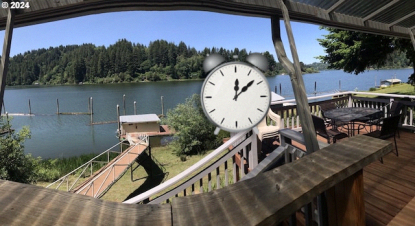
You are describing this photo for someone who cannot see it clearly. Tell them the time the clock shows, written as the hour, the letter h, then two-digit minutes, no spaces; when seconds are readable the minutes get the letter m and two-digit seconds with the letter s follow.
12h08
